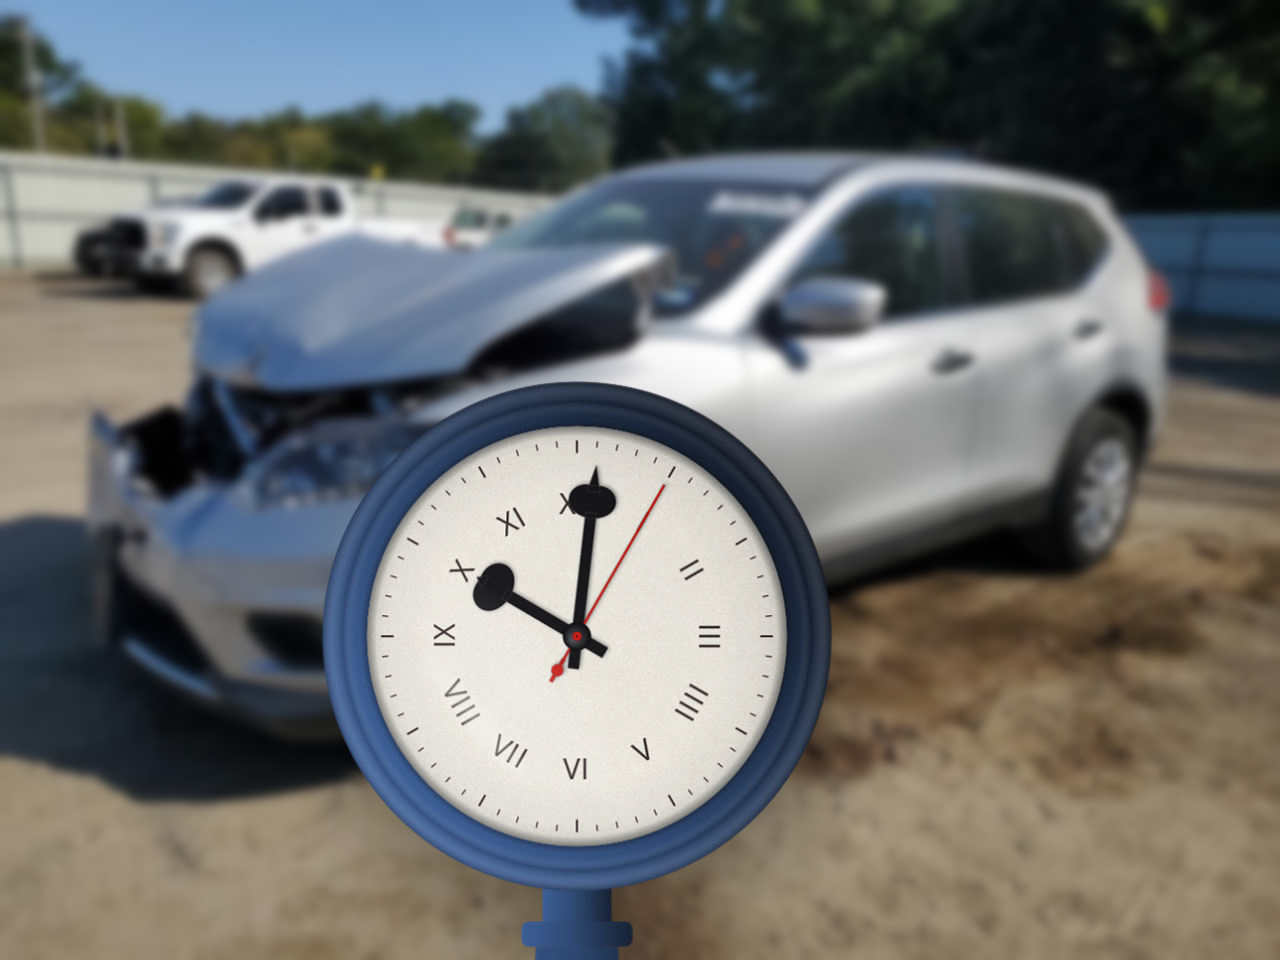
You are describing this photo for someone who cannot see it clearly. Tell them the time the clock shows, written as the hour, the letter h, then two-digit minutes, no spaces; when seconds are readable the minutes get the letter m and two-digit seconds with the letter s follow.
10h01m05s
